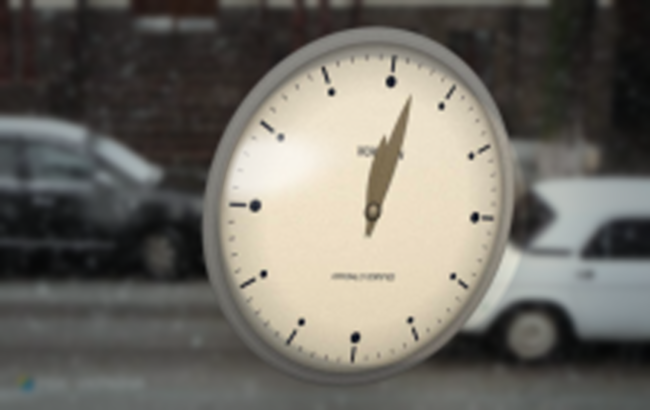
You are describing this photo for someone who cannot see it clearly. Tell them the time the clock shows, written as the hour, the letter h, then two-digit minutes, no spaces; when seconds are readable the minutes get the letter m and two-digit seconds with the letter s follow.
12h02
